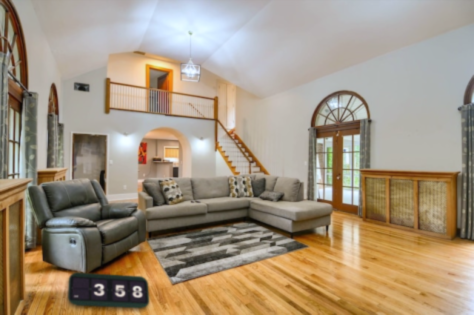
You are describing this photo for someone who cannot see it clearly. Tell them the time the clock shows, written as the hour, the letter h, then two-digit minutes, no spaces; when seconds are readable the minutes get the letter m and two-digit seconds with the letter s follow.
3h58
